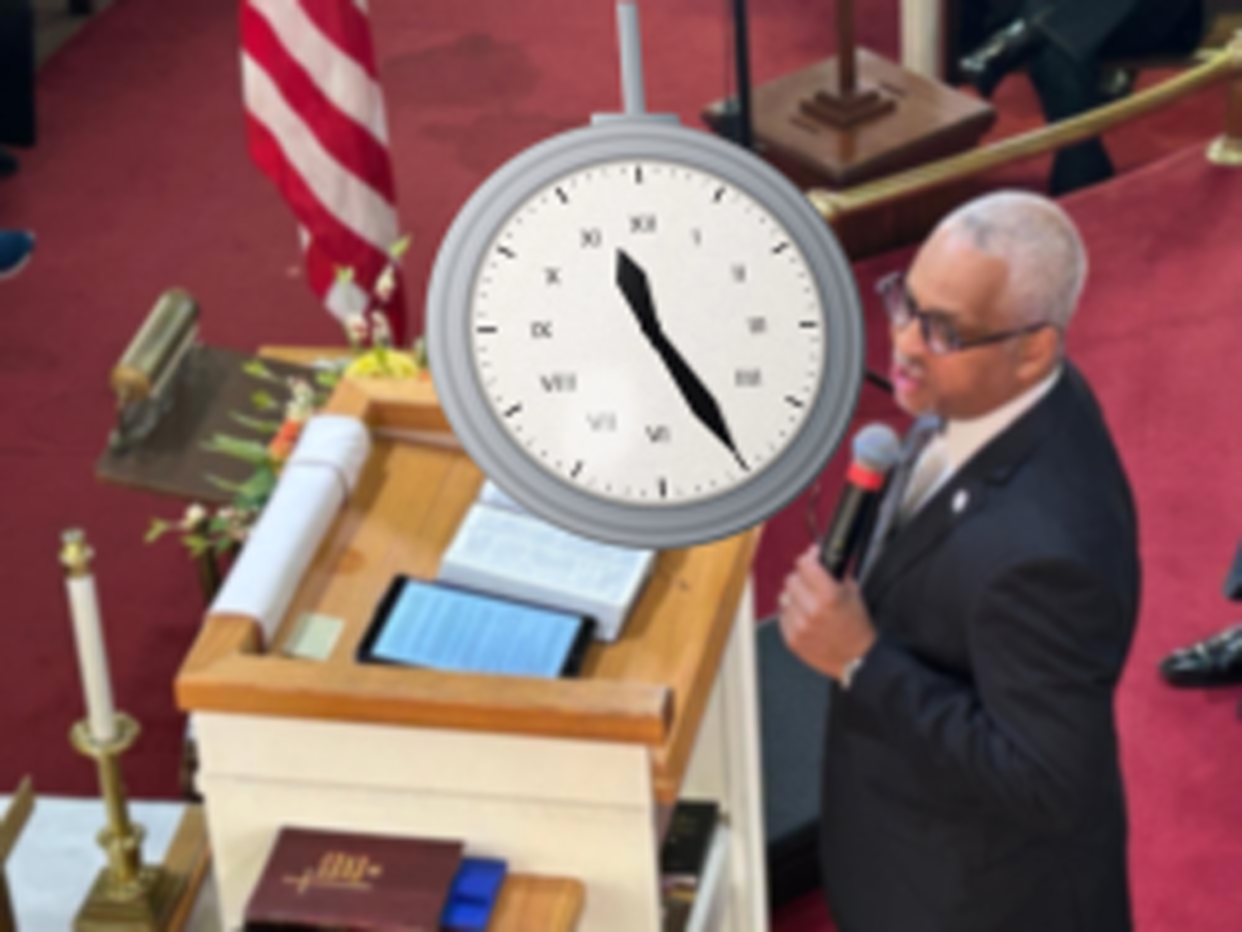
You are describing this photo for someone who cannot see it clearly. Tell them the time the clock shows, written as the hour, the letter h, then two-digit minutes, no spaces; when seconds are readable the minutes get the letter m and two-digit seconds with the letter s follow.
11h25
